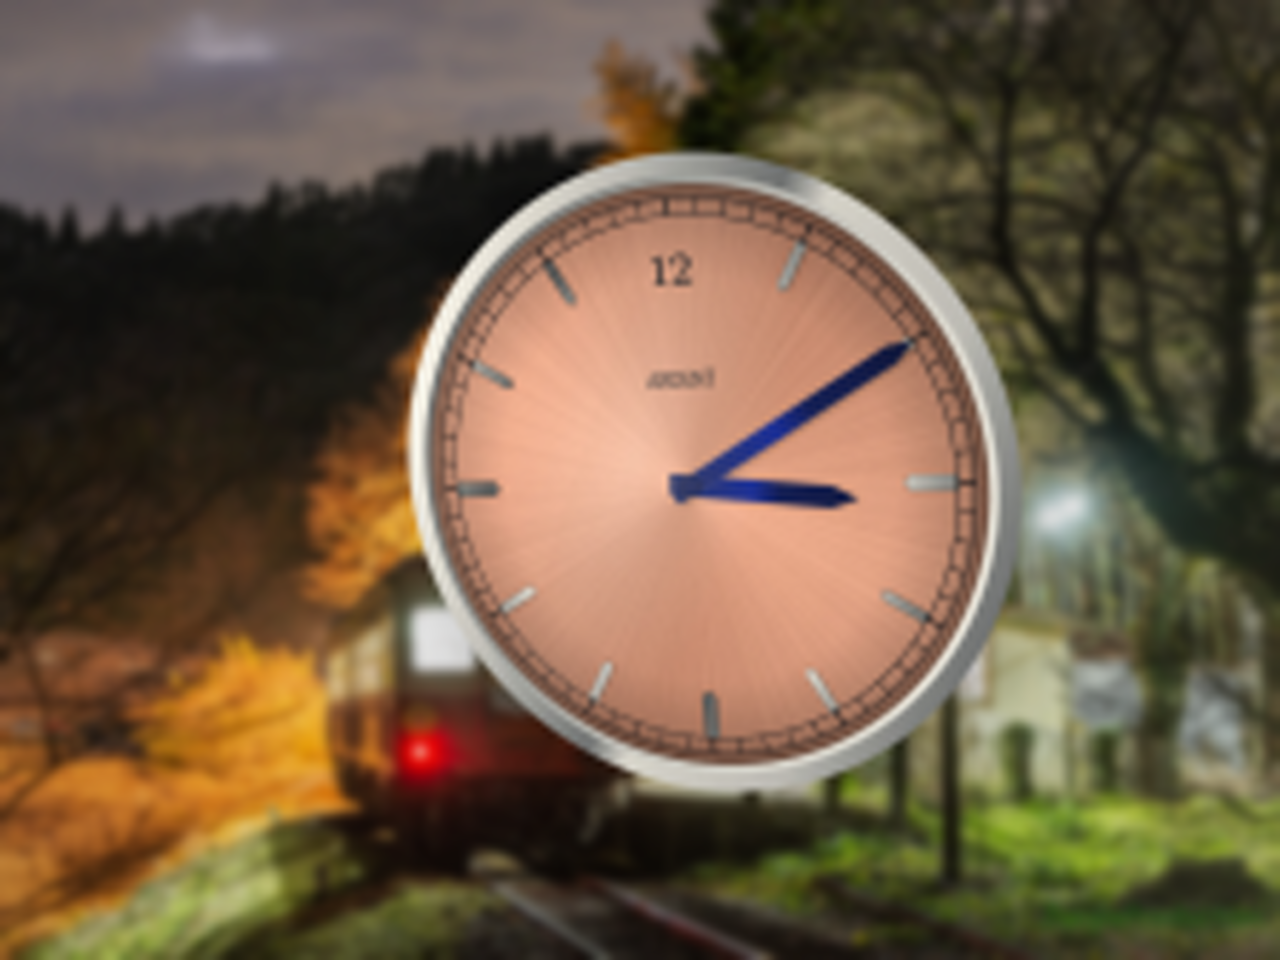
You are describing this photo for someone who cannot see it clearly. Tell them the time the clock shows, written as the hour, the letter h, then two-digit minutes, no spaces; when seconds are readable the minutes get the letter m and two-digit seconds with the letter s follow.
3h10
